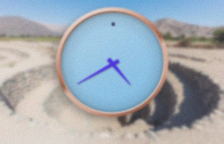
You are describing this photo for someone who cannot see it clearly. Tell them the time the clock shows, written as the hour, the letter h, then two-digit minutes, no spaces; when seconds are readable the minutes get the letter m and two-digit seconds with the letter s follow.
4h40
